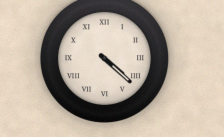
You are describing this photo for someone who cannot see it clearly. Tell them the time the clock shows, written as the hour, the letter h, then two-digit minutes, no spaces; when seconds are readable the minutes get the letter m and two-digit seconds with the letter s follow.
4h22
